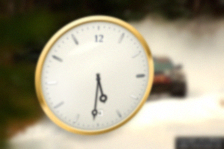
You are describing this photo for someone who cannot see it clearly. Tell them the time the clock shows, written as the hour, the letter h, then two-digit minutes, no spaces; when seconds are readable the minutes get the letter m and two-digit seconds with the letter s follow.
5h31
